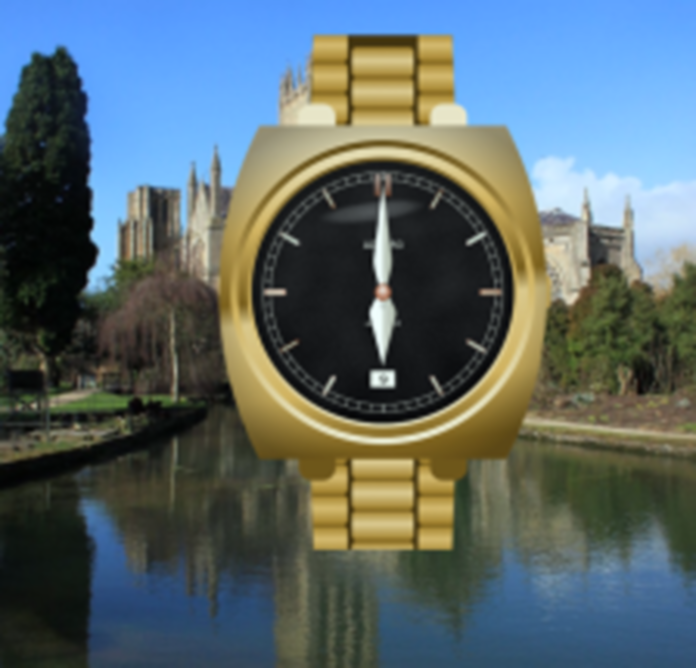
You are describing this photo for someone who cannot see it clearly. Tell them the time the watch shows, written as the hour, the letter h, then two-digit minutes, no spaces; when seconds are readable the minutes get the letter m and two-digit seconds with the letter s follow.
6h00
